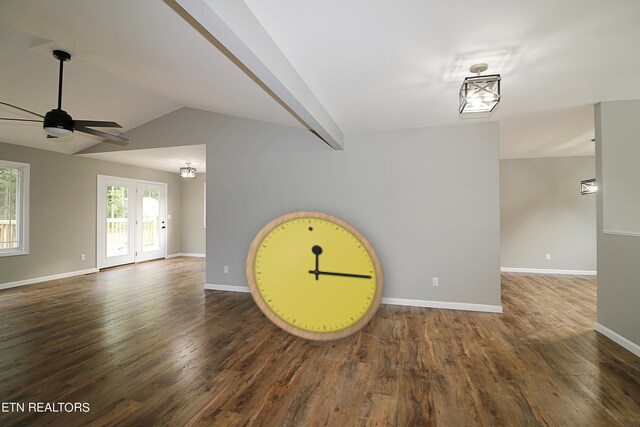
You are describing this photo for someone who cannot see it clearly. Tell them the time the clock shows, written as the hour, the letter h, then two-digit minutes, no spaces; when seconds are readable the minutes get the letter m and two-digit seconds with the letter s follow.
12h16
